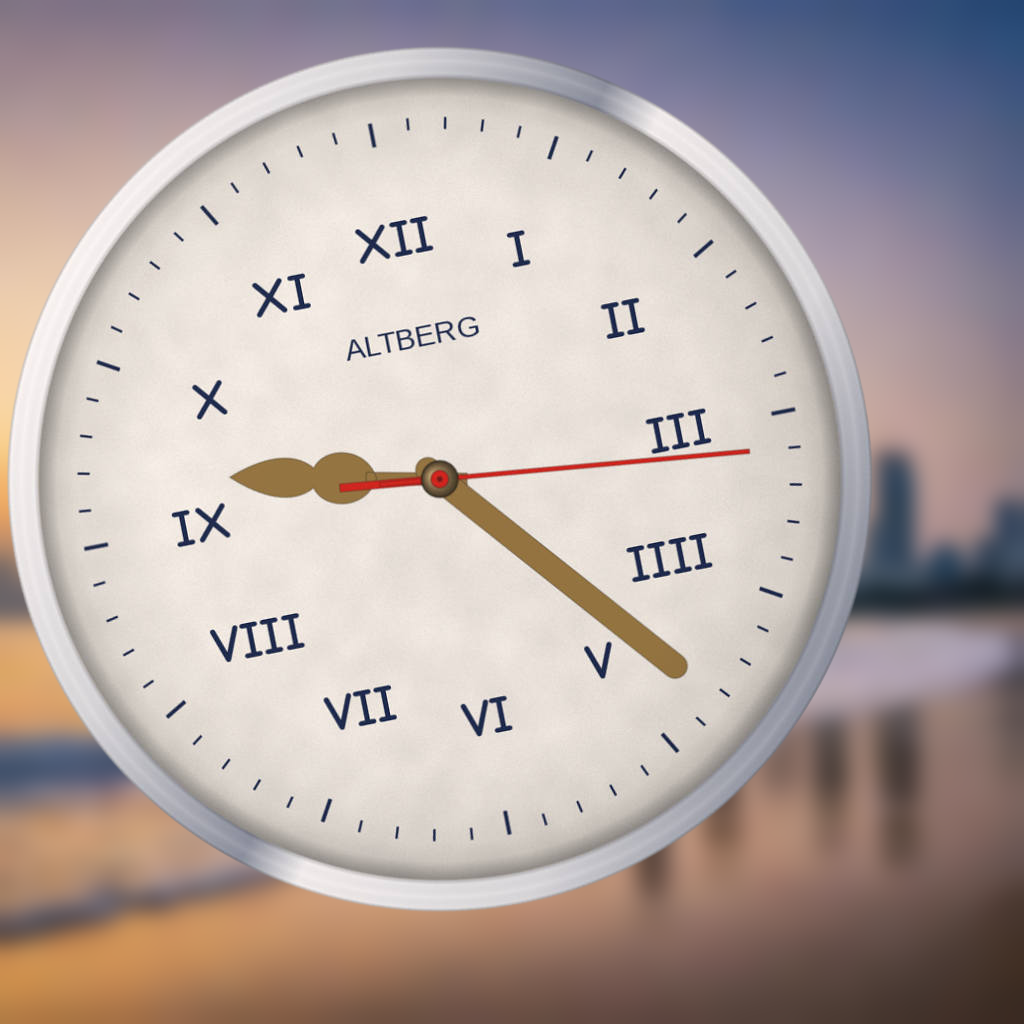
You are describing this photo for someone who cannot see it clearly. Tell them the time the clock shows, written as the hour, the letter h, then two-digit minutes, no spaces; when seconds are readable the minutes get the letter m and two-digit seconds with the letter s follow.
9h23m16s
